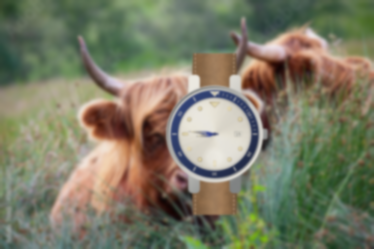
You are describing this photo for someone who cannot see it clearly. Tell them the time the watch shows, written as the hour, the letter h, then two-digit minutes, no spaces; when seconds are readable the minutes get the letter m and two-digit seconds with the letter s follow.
8h46
